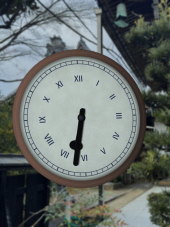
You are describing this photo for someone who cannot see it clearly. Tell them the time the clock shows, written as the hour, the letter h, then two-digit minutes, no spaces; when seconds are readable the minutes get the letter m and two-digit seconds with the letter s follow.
6h32
